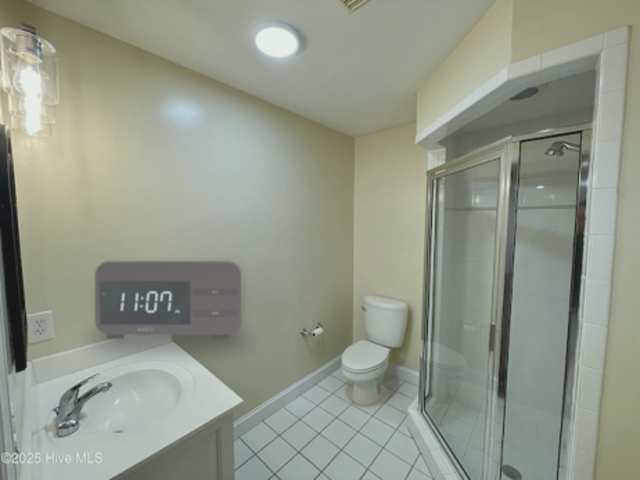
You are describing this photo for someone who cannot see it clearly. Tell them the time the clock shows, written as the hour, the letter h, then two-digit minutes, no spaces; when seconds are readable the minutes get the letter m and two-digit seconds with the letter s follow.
11h07
